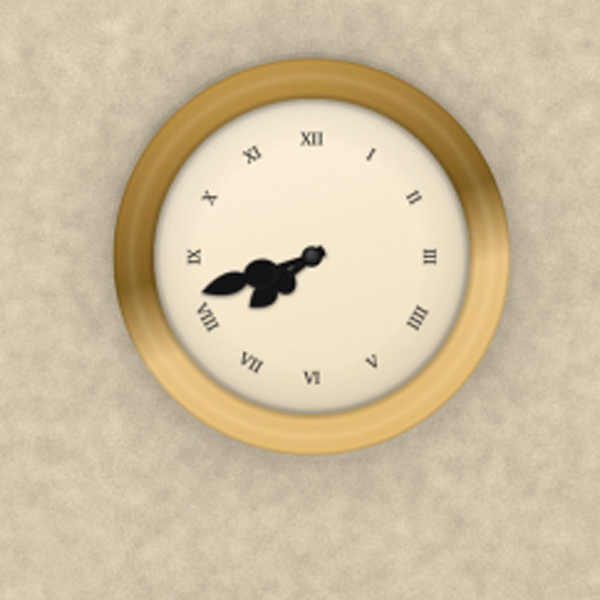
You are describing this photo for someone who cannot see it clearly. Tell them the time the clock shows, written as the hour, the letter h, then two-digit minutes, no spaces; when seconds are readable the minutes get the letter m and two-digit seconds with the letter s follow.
7h42
